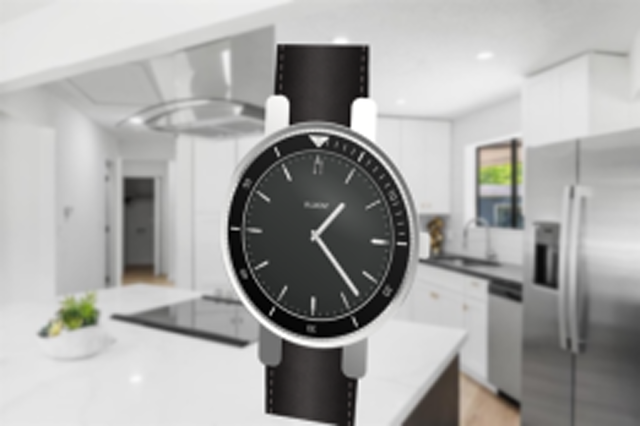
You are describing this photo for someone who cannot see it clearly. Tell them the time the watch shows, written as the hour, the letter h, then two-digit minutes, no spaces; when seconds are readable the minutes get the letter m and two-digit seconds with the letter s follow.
1h23
